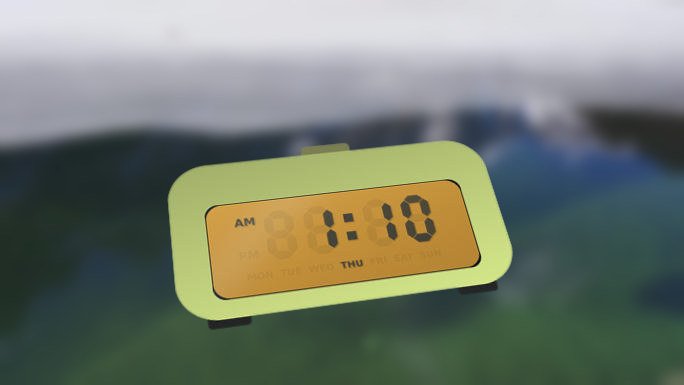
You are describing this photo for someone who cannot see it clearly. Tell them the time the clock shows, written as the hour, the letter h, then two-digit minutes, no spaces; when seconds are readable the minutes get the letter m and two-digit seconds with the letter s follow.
1h10
